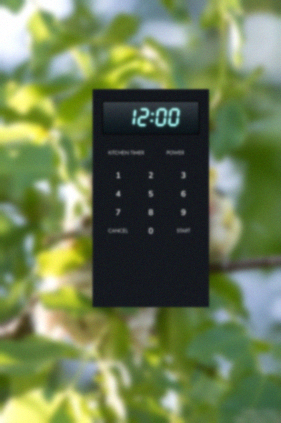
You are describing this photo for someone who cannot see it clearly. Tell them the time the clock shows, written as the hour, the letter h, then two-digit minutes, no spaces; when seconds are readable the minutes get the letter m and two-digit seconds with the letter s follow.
12h00
